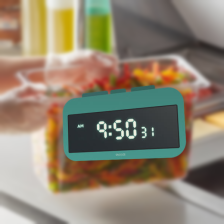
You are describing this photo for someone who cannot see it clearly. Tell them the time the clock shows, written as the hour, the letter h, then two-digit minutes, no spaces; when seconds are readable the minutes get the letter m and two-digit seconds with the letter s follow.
9h50m31s
